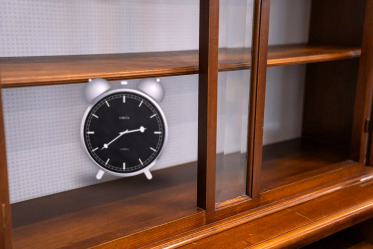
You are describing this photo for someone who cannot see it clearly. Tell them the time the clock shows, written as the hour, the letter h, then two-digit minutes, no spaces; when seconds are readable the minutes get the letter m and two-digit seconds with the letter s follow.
2h39
